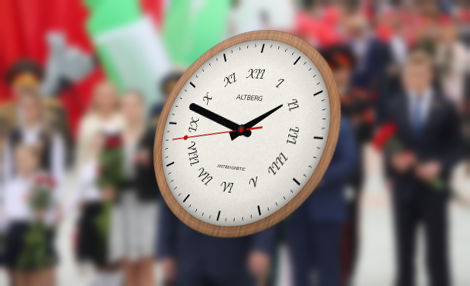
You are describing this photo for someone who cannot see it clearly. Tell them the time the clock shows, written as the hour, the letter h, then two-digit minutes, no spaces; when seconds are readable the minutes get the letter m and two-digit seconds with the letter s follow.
1h47m43s
